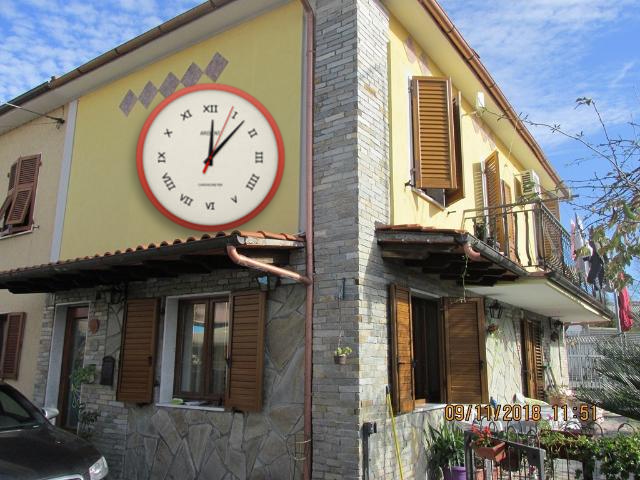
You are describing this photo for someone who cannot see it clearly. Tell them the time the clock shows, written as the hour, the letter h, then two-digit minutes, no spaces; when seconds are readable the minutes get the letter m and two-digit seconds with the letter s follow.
12h07m04s
